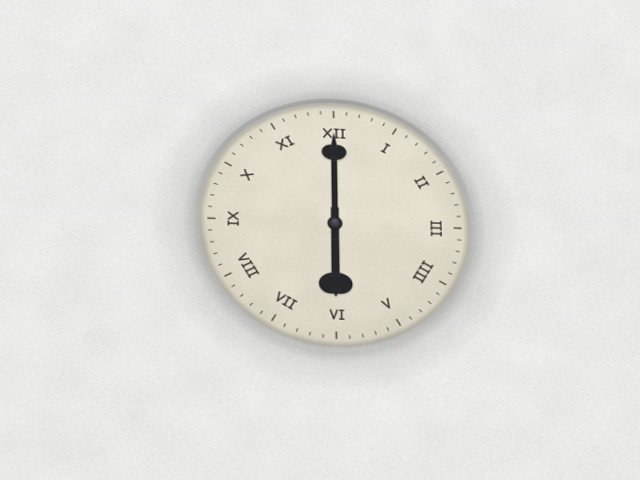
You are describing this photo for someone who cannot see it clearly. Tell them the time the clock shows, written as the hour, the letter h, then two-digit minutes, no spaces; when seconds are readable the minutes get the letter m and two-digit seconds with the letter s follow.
6h00
